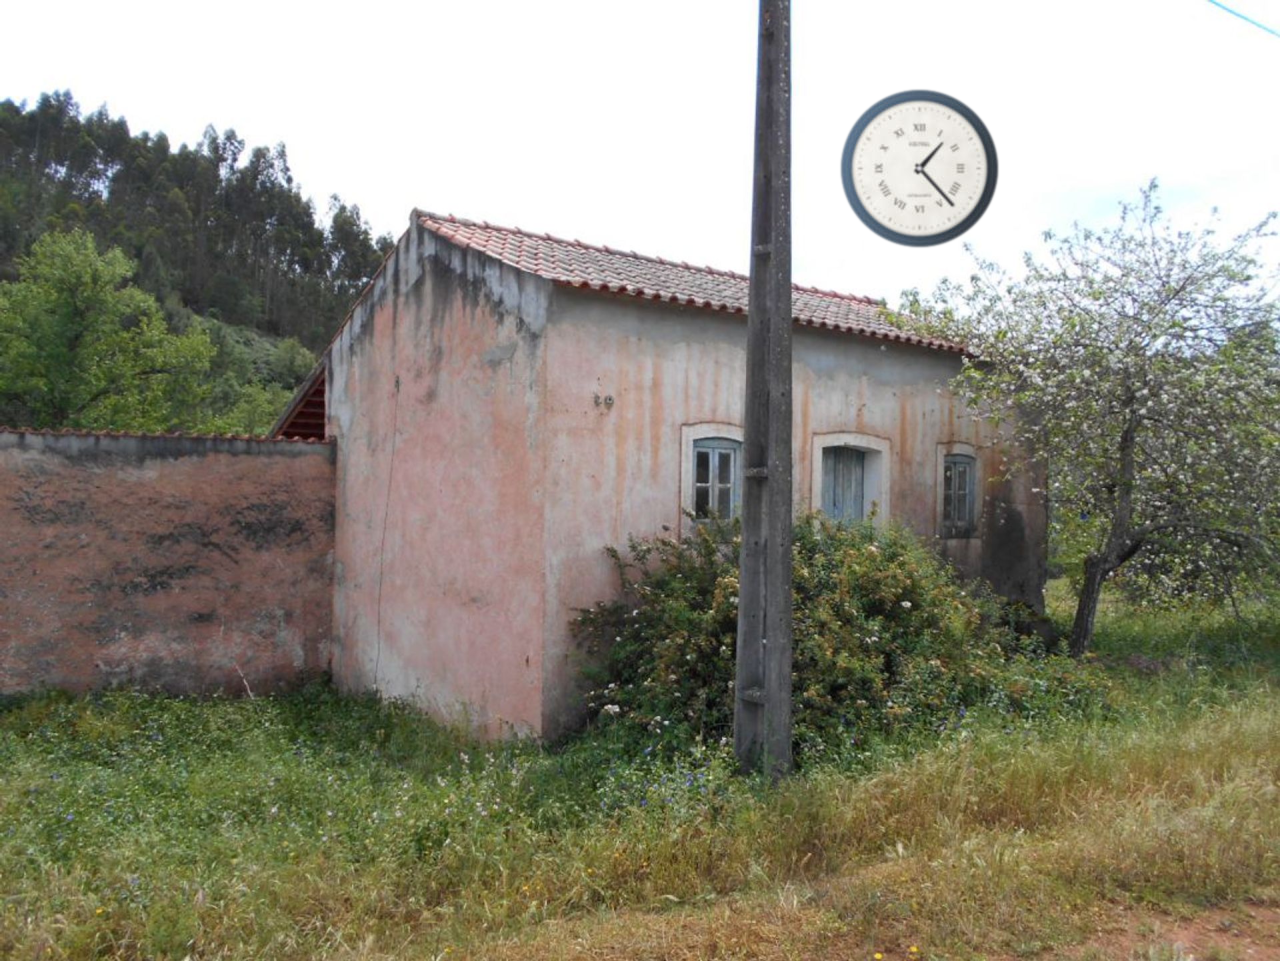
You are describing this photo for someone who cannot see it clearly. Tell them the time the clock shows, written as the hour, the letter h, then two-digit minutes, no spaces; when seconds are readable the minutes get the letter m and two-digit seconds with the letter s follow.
1h23
